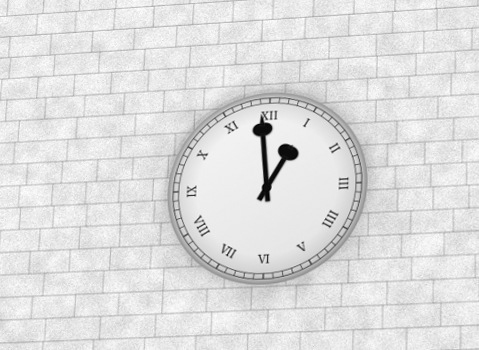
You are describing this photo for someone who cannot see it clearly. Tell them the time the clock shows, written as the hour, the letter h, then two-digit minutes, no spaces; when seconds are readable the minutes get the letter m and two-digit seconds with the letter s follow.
12h59
